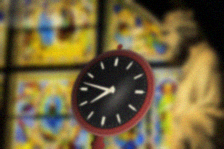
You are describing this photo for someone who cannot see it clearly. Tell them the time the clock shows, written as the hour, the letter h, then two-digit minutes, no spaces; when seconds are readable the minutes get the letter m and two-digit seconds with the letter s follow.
7h47
